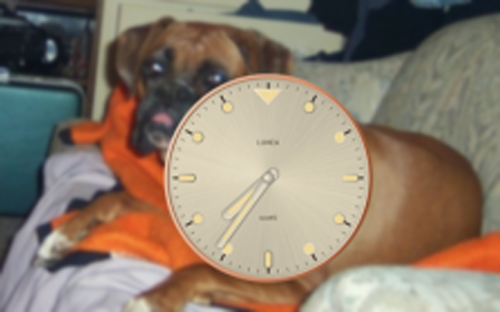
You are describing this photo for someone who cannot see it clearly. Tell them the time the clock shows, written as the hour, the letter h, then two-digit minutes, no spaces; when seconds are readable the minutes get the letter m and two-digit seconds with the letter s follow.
7h36
